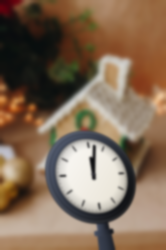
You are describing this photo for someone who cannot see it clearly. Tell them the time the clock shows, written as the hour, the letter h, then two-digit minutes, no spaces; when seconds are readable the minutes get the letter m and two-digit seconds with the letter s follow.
12h02
